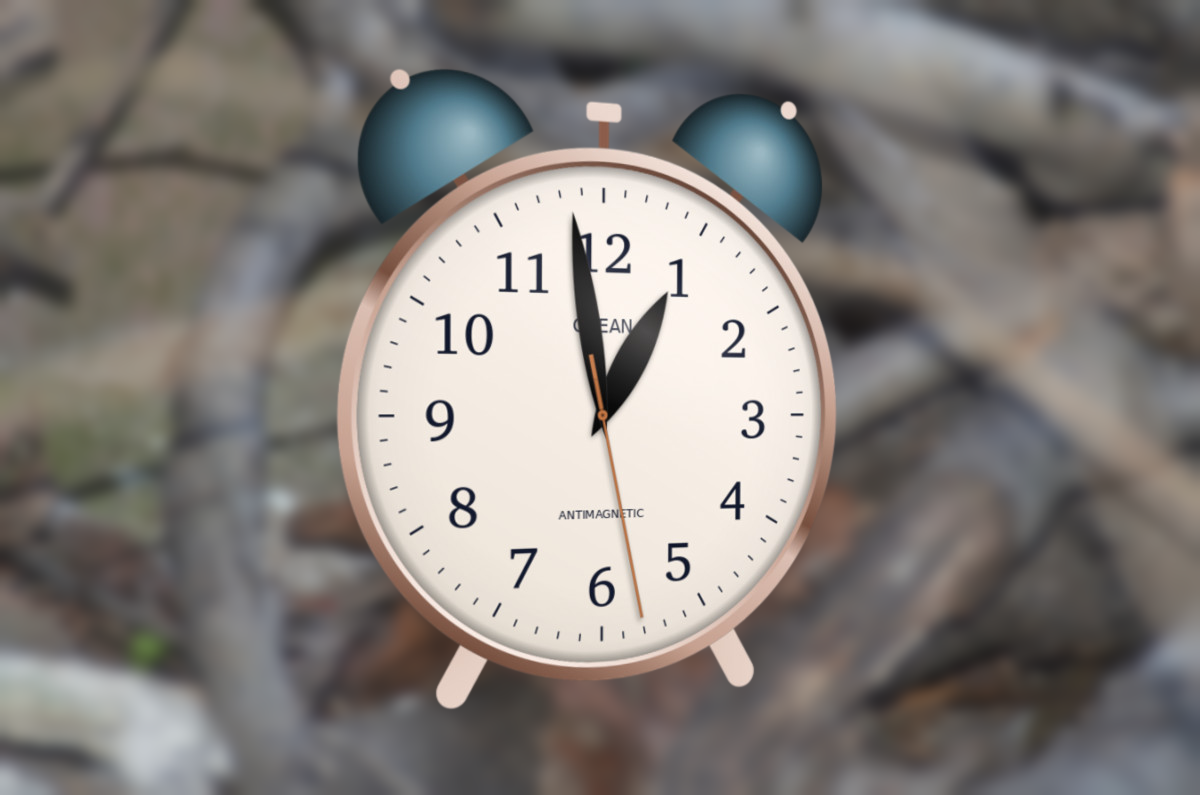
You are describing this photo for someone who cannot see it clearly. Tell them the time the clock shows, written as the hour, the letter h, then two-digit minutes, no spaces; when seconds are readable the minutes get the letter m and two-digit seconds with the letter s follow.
12h58m28s
